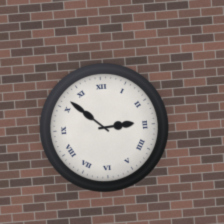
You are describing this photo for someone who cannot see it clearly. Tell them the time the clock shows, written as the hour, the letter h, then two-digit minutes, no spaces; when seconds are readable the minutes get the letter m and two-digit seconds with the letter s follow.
2h52
